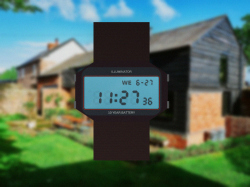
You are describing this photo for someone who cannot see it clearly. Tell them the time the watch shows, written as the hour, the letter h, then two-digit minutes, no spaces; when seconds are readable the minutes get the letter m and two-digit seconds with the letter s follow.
11h27m36s
